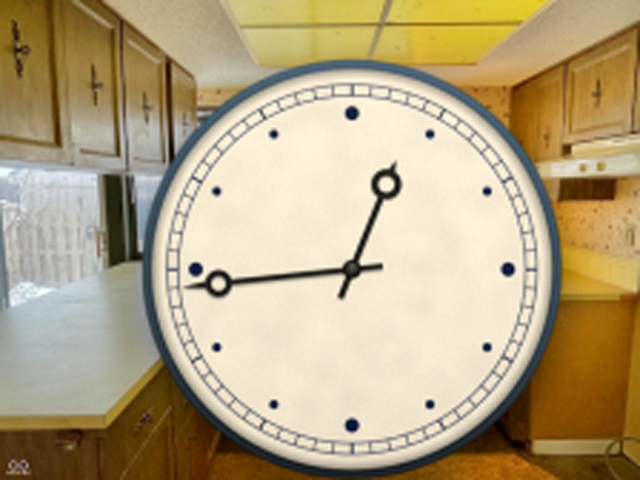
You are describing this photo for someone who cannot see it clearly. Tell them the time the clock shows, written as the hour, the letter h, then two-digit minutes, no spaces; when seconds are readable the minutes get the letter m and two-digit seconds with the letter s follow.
12h44
